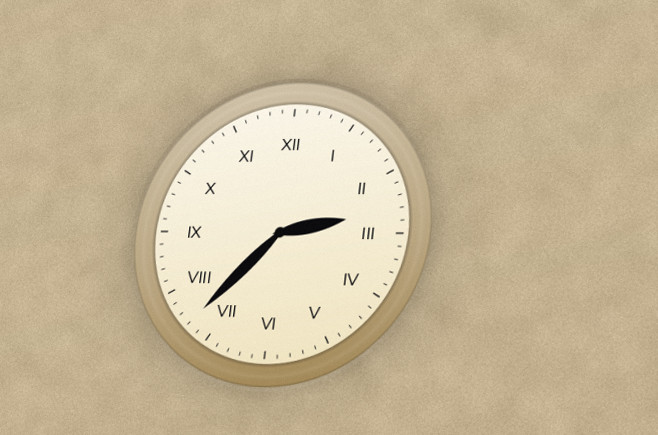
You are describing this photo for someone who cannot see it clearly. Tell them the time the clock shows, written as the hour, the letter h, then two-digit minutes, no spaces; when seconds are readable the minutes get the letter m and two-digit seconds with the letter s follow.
2h37
